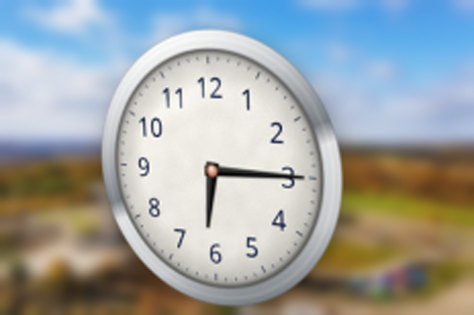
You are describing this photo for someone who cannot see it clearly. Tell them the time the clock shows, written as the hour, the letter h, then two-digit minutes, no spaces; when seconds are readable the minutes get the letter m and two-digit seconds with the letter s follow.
6h15
